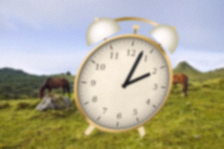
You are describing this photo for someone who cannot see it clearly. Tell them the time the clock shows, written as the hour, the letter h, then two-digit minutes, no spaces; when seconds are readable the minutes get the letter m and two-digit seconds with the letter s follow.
2h03
